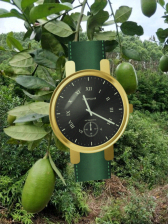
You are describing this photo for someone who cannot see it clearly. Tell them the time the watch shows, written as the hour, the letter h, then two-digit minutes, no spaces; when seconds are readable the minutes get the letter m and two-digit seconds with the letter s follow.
11h20
